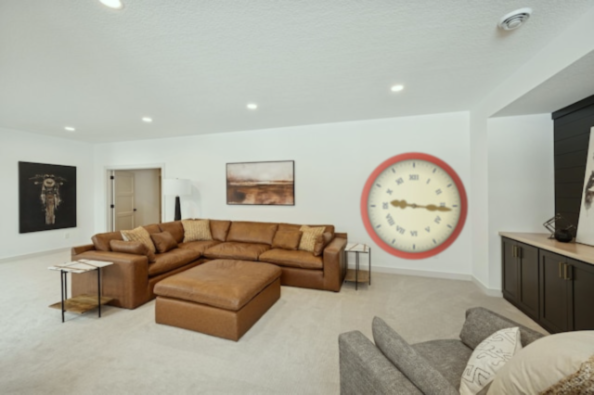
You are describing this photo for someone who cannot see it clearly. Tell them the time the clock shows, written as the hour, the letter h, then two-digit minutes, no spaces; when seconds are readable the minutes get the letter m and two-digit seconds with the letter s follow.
9h16
